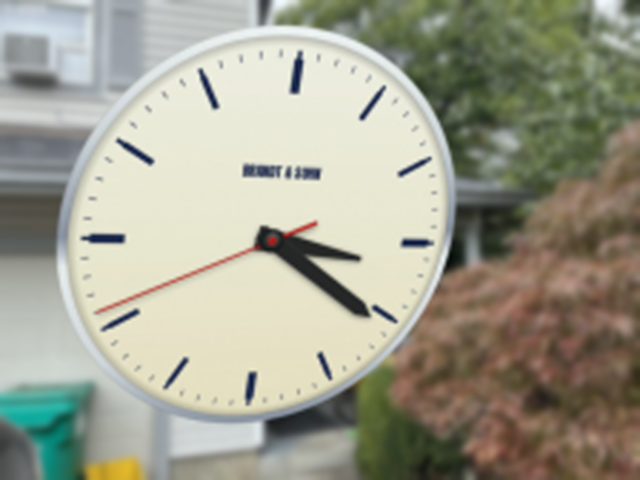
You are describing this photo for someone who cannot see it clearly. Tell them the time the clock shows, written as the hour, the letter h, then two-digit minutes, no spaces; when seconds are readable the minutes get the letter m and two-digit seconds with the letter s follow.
3h20m41s
